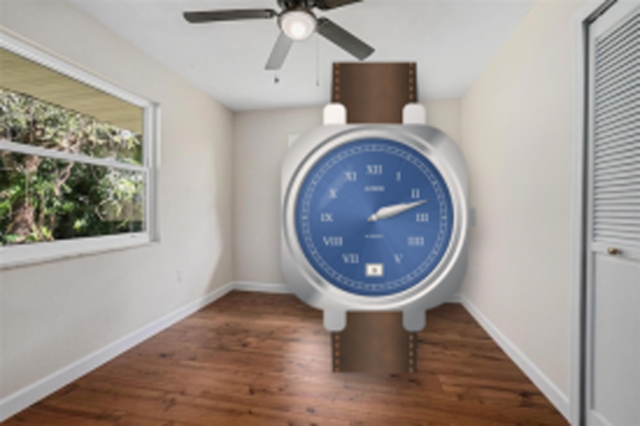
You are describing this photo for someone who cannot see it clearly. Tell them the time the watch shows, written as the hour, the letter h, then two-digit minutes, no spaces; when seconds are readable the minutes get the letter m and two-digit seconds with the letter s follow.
2h12
